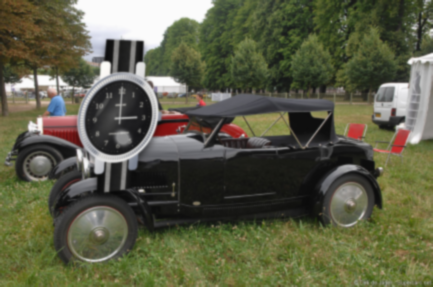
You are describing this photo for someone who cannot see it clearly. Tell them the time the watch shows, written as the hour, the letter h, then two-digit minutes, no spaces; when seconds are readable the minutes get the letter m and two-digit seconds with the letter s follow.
3h00
